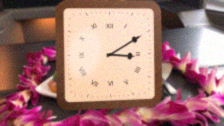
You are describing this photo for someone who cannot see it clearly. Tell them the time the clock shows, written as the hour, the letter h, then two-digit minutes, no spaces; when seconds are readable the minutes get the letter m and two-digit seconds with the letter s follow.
3h10
